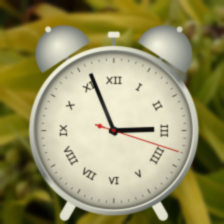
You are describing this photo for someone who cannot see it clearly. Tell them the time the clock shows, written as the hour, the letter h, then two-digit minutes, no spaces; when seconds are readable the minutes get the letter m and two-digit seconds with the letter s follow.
2h56m18s
